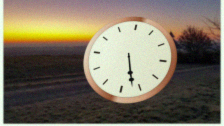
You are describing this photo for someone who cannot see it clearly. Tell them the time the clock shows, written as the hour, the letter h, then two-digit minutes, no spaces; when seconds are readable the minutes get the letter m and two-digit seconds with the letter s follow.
5h27
